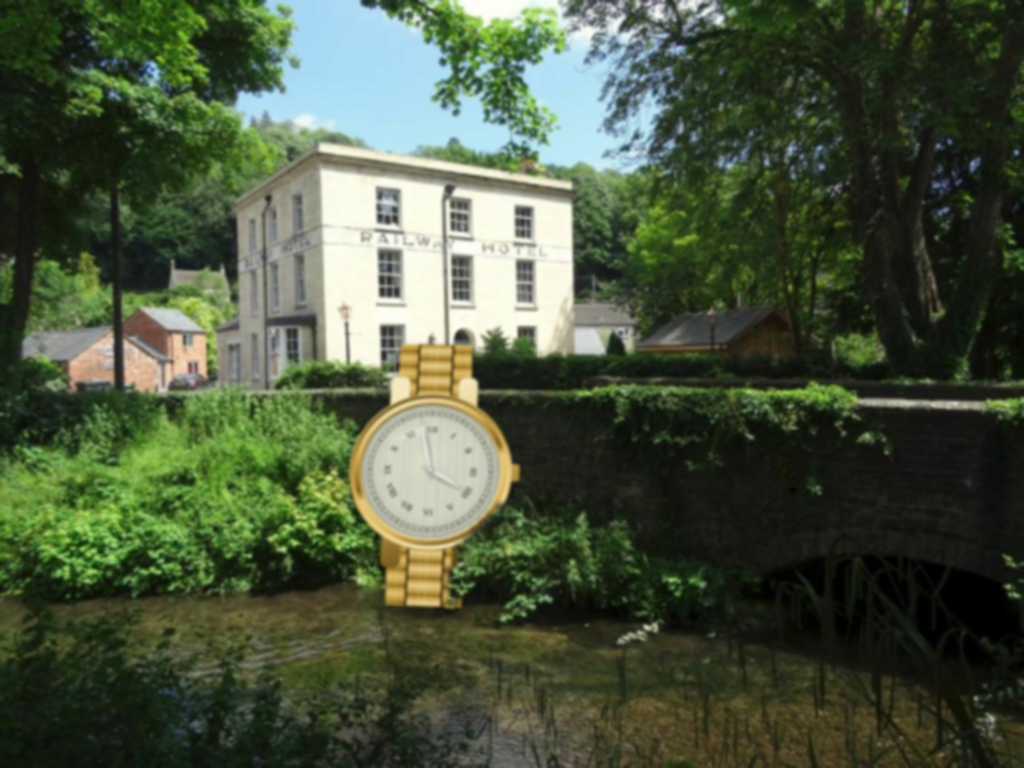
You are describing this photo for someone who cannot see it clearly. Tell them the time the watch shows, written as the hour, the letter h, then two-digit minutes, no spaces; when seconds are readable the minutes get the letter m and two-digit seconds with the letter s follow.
3h58
